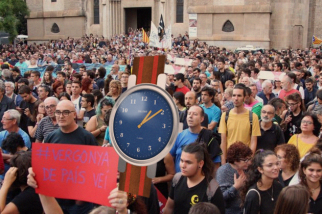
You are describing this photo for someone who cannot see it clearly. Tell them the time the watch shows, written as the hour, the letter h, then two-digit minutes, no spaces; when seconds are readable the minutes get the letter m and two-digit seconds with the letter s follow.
1h09
